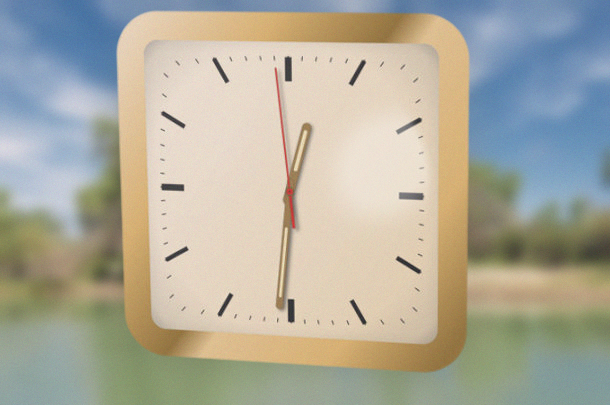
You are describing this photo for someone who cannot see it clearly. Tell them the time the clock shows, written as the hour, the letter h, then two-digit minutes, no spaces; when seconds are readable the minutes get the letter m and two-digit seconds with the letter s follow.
12h30m59s
